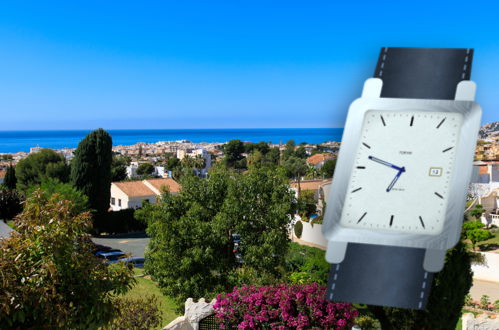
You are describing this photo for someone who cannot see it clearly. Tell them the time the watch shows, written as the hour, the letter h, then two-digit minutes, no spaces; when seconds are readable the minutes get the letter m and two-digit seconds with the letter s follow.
6h48
